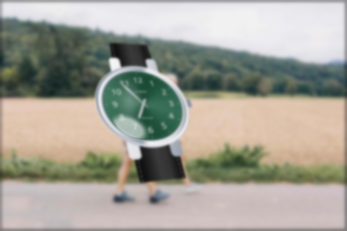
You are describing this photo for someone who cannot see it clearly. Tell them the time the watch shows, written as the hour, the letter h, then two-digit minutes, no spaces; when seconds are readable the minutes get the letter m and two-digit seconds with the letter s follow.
6h54
